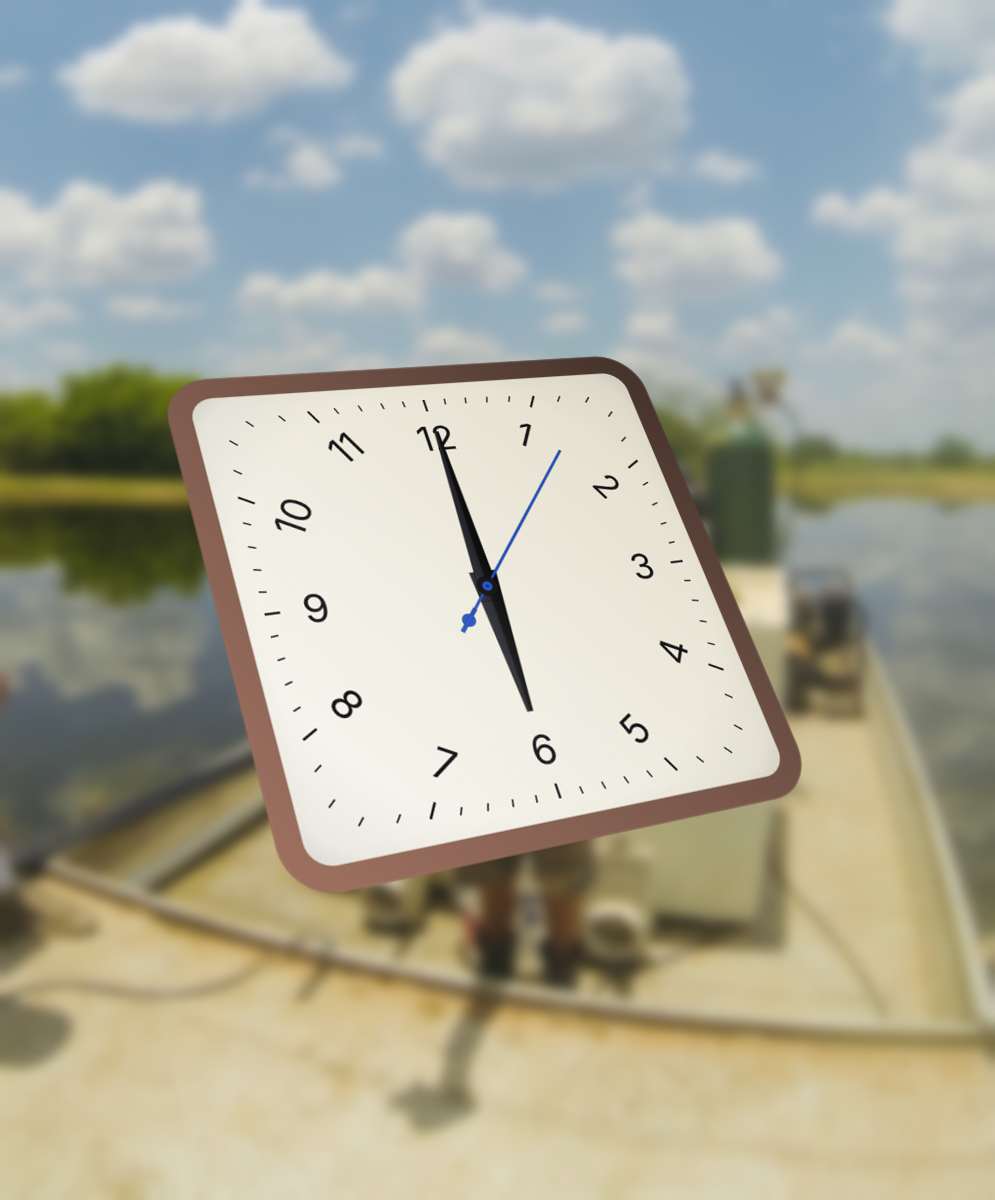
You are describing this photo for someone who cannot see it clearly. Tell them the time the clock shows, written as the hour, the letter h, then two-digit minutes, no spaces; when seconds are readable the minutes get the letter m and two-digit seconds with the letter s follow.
6h00m07s
